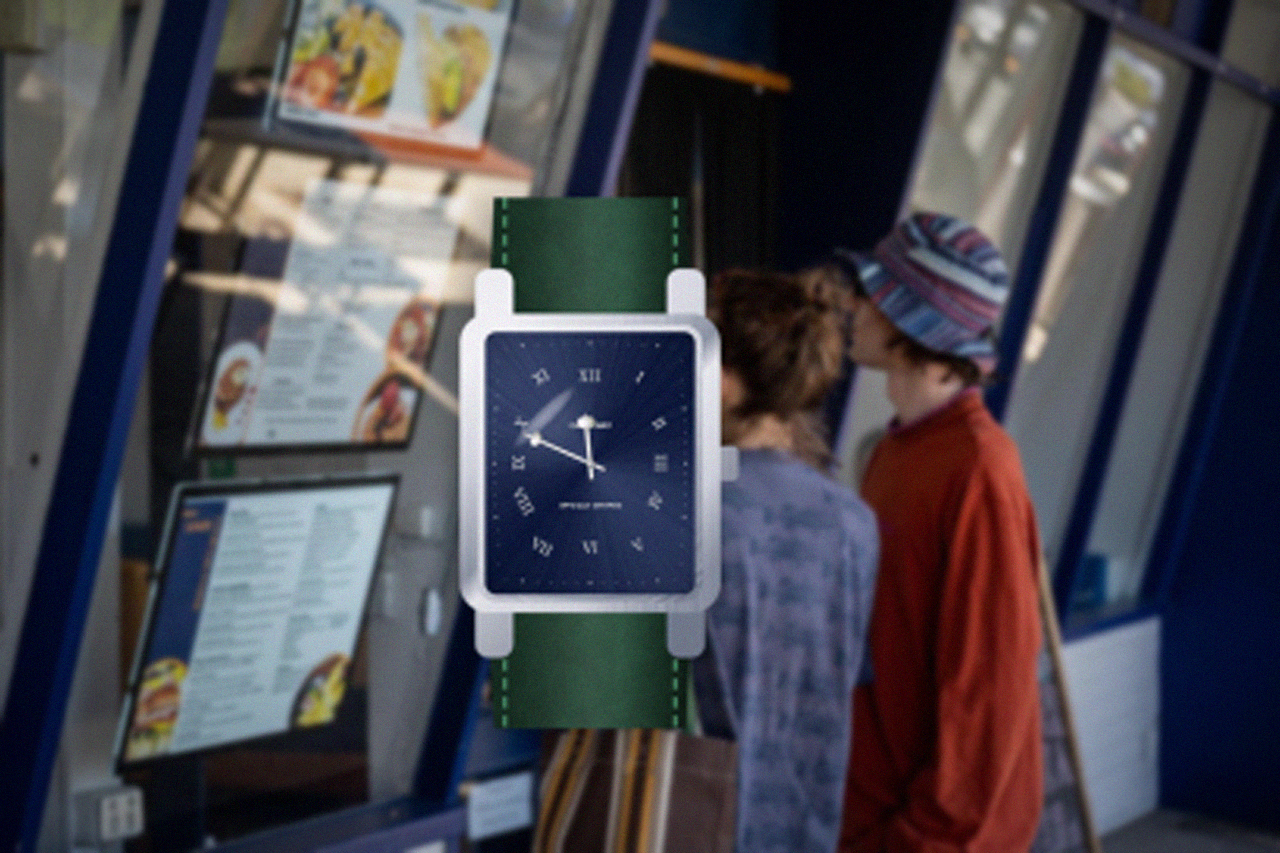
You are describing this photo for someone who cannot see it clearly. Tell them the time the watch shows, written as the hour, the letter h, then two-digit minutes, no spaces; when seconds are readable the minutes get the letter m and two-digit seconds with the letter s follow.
11h49
